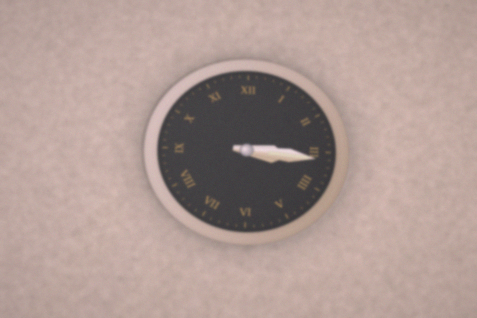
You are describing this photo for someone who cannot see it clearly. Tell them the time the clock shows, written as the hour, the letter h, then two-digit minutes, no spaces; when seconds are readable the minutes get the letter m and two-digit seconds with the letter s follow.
3h16
